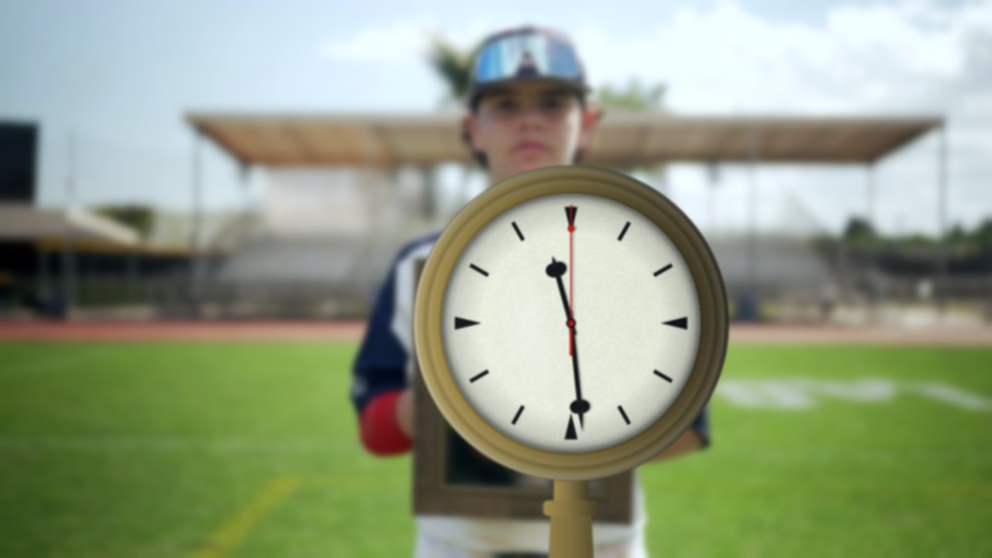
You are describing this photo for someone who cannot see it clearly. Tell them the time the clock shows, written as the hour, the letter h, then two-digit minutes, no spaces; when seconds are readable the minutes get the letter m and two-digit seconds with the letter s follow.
11h29m00s
